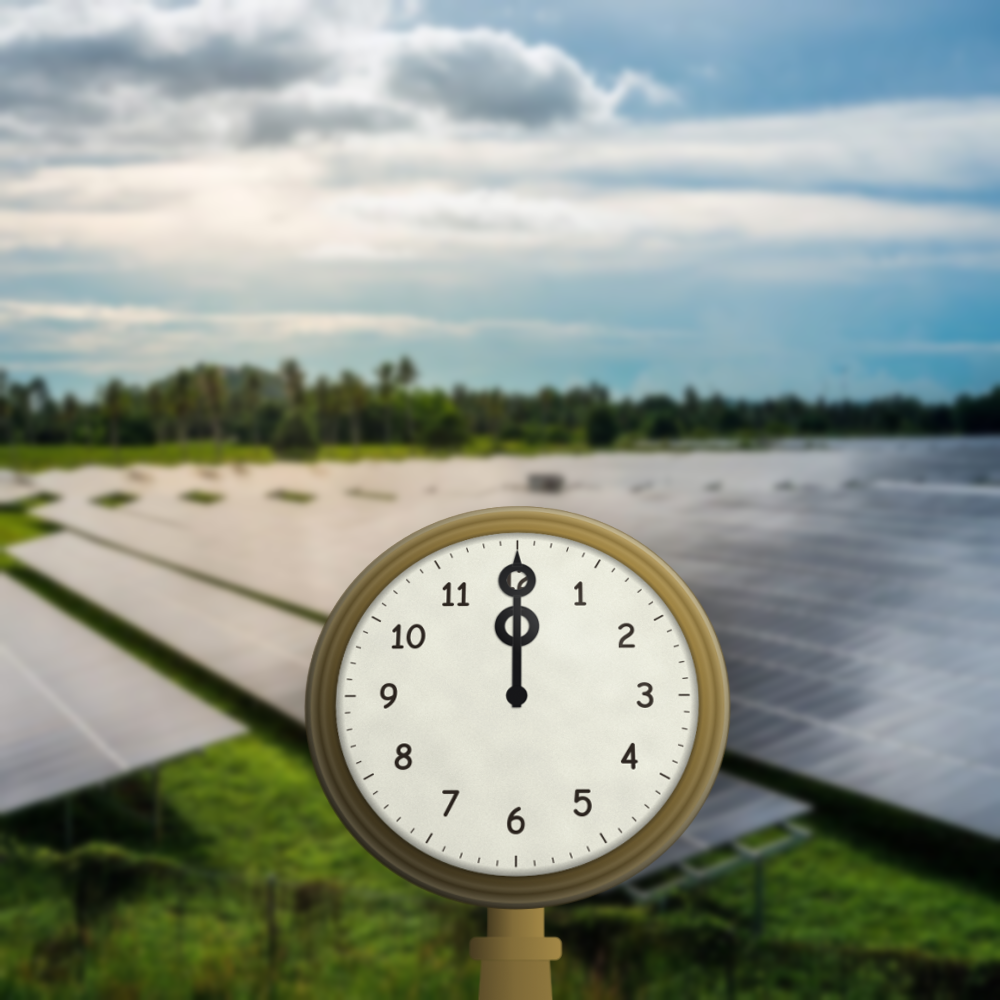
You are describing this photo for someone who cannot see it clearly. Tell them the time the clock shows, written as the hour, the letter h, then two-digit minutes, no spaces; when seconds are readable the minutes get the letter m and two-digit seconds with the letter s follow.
12h00
